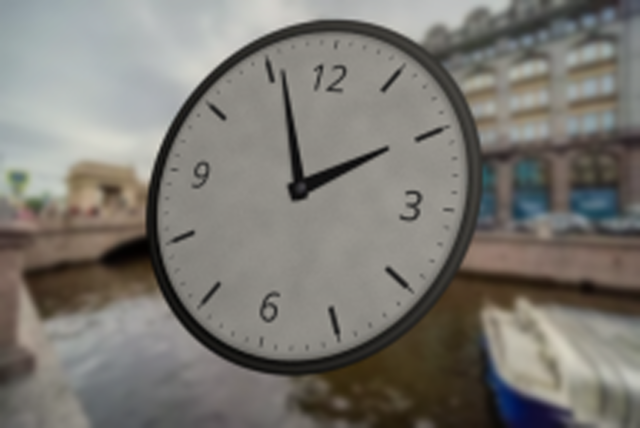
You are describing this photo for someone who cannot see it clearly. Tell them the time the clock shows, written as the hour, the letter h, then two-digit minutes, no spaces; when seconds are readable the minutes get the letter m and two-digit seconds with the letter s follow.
1h56
